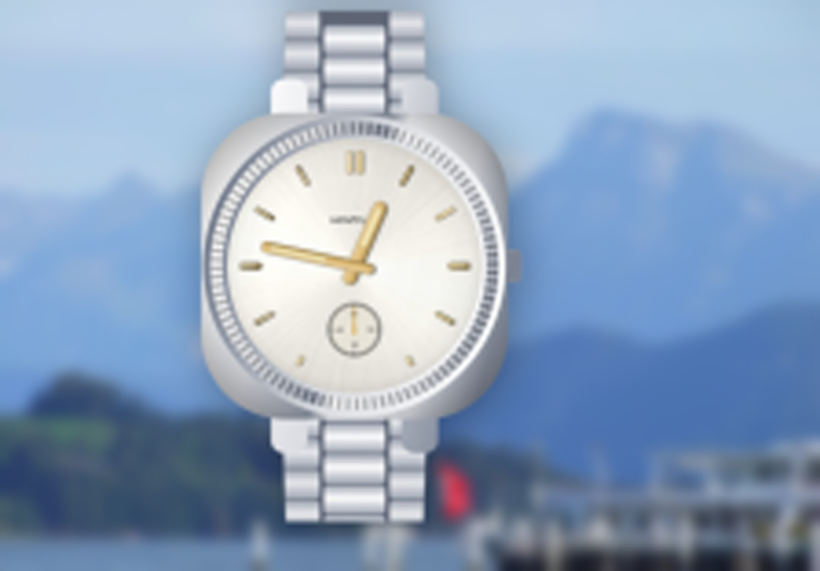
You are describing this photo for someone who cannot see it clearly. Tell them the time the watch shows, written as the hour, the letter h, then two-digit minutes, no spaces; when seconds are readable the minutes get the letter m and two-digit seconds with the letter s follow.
12h47
